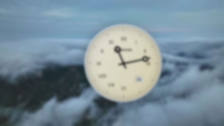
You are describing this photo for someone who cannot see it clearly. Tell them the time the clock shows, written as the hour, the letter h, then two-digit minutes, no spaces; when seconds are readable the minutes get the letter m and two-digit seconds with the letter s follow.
11h13
